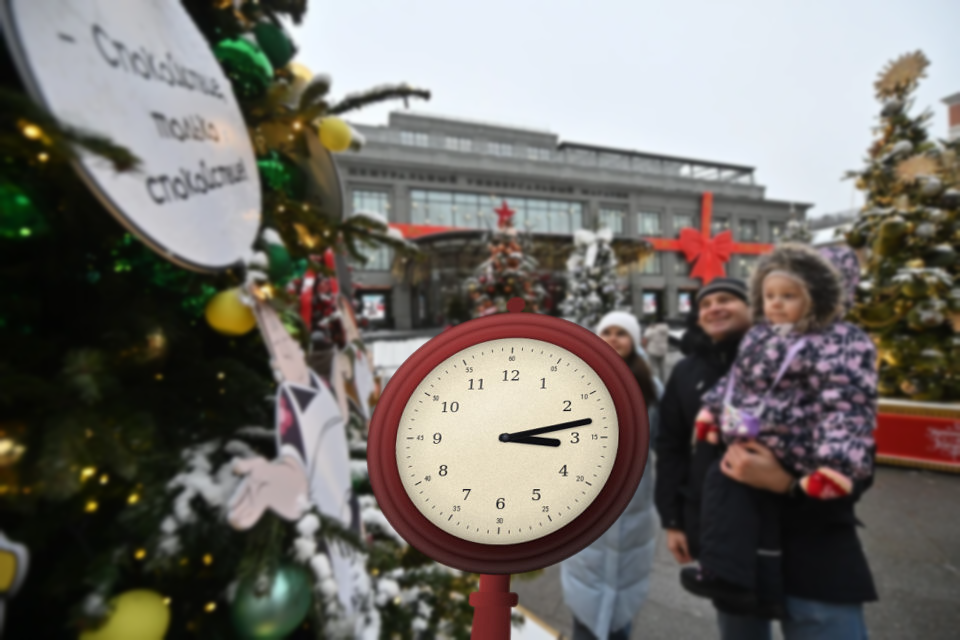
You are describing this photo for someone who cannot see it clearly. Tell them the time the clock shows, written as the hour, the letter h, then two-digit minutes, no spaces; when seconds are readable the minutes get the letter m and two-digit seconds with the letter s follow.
3h13
